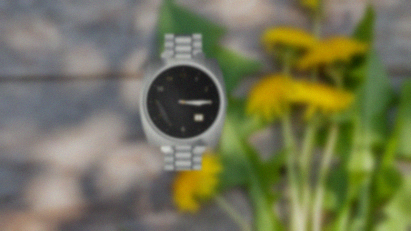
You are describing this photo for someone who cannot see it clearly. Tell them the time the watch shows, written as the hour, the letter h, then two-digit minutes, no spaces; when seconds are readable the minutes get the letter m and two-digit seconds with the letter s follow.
3h15
